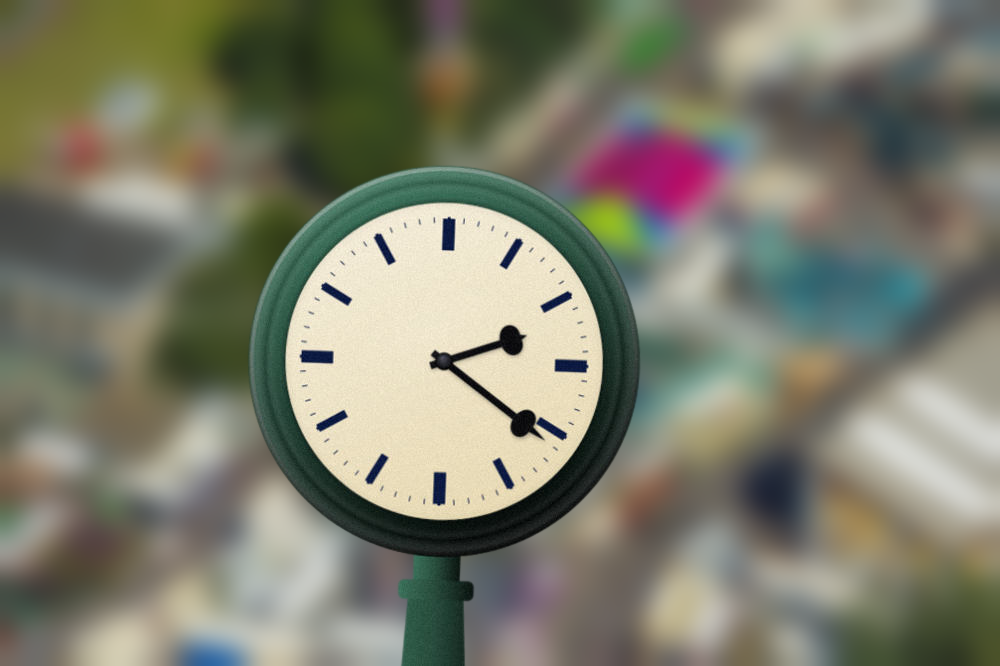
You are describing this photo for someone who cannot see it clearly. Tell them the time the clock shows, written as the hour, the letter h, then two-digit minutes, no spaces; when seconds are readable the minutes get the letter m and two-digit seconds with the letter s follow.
2h21
